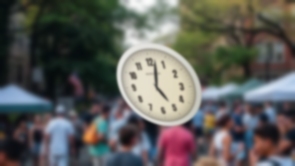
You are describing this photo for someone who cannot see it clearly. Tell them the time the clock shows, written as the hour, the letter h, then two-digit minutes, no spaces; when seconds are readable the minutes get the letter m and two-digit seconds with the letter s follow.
5h02
